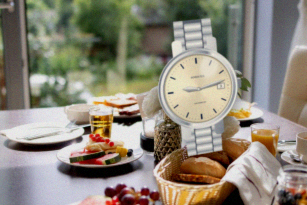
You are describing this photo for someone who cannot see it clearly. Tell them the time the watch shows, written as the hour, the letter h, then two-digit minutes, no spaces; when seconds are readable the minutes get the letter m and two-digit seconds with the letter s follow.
9h13
